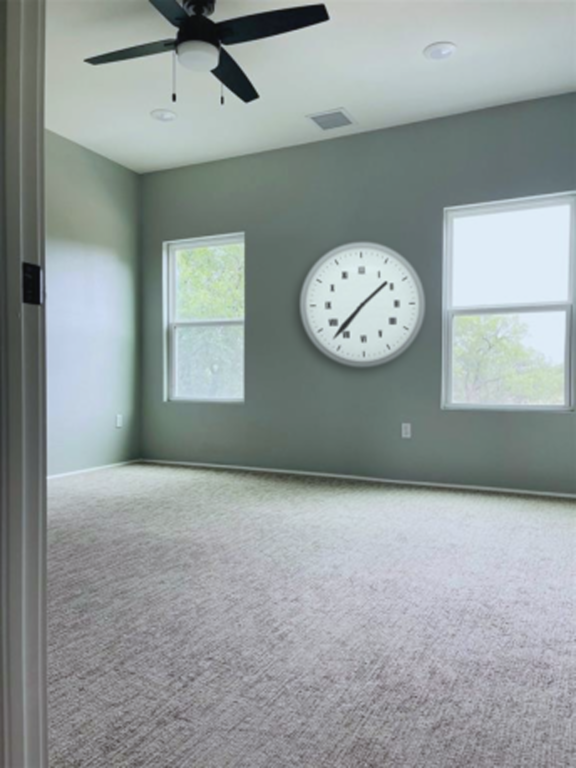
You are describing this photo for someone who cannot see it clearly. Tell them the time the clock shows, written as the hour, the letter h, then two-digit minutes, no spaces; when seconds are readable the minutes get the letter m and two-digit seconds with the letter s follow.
1h37
